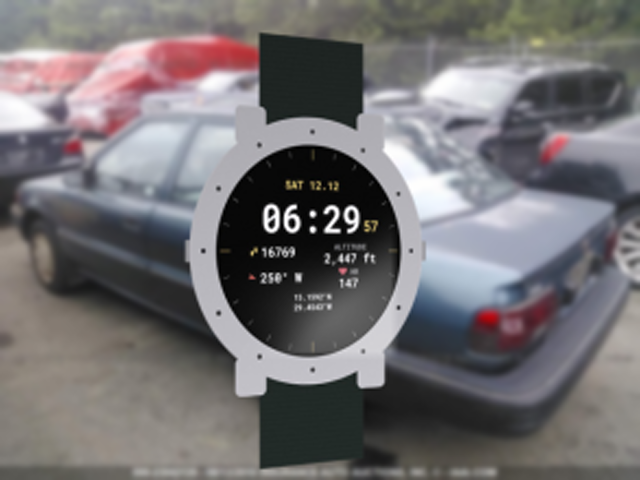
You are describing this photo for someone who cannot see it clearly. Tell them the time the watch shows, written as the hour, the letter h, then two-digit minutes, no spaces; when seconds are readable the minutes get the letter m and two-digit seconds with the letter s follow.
6h29
